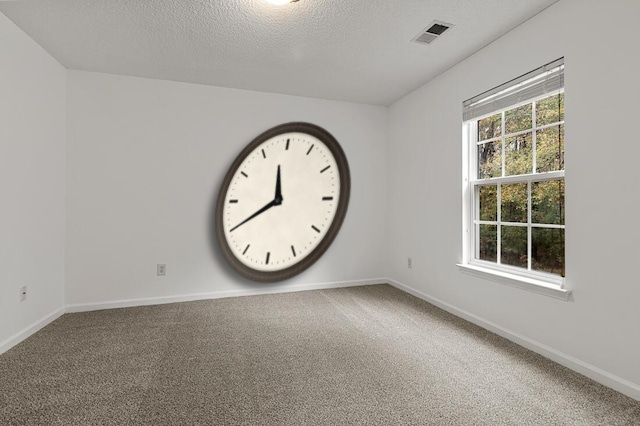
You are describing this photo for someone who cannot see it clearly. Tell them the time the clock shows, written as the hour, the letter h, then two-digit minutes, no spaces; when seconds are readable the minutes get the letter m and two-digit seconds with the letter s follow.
11h40
